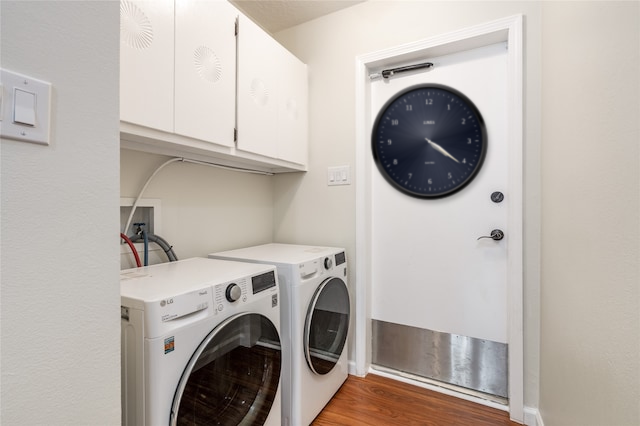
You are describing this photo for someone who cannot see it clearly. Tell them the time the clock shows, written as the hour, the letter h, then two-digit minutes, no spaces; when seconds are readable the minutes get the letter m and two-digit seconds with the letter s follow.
4h21
